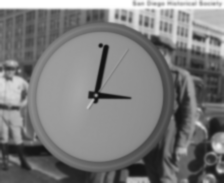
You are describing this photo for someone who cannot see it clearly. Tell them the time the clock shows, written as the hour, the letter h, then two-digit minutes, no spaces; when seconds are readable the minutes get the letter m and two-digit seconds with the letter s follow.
3h01m05s
